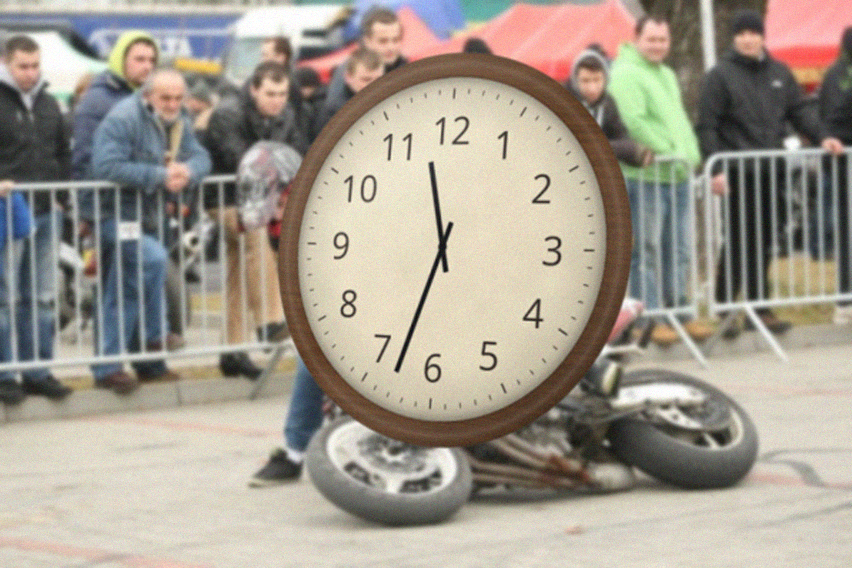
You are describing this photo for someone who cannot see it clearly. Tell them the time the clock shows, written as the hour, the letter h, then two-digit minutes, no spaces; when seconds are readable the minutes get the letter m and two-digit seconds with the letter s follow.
11h33
